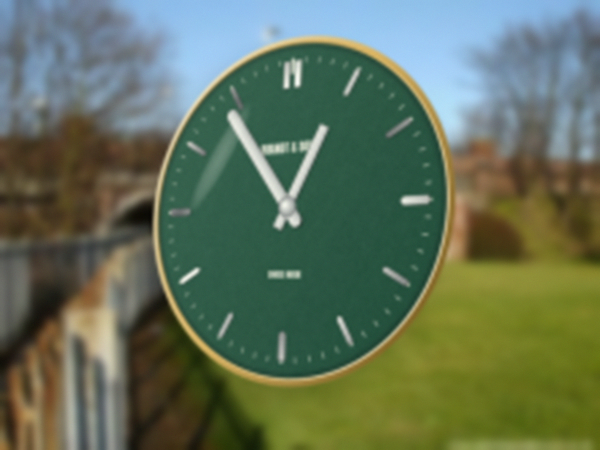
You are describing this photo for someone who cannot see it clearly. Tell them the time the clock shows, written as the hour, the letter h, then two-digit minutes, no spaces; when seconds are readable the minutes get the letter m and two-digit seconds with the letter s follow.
12h54
